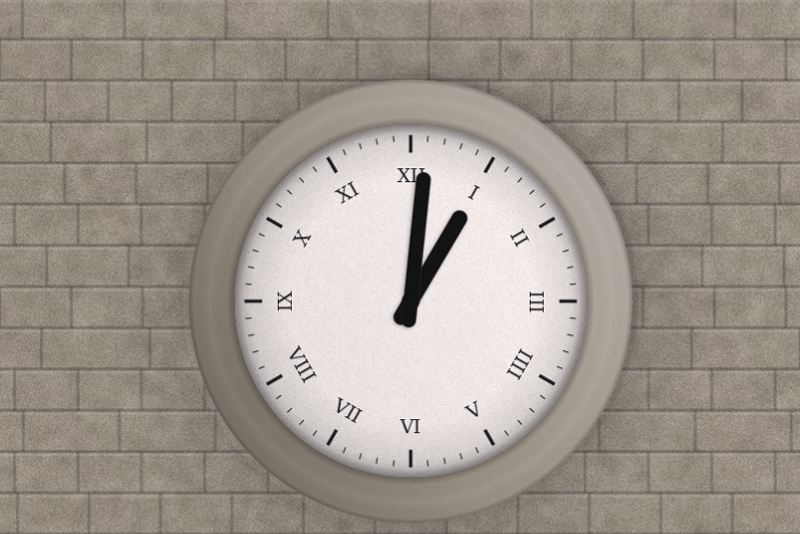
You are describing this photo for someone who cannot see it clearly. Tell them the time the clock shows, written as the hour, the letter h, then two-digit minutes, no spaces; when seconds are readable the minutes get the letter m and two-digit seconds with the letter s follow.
1h01
